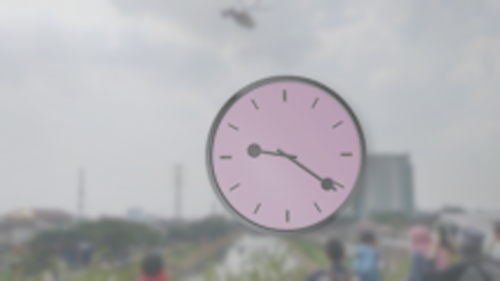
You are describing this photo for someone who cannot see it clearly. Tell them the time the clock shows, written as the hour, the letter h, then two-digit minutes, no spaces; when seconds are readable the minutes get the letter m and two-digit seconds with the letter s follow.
9h21
